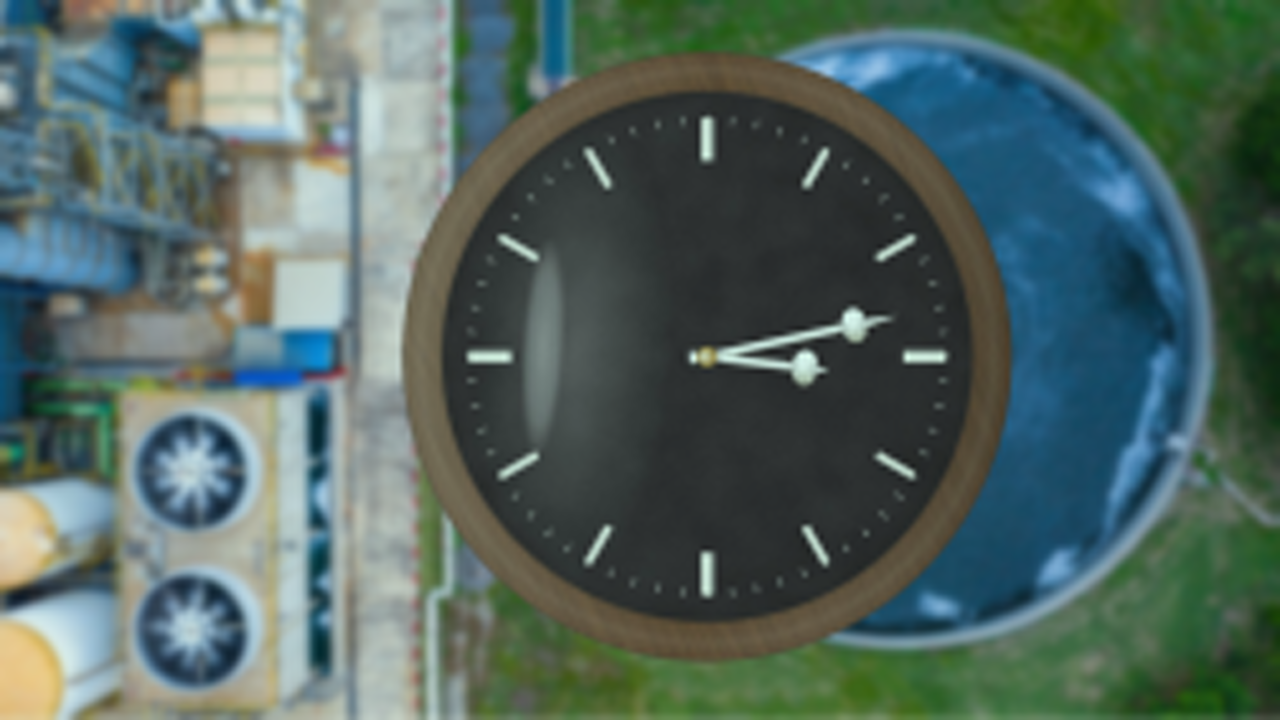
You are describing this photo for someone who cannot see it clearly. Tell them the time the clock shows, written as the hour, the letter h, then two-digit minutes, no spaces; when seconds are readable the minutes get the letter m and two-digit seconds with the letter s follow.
3h13
